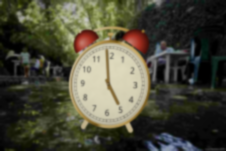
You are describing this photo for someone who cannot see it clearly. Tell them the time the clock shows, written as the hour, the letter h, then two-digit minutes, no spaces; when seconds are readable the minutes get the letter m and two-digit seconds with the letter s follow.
4h59
